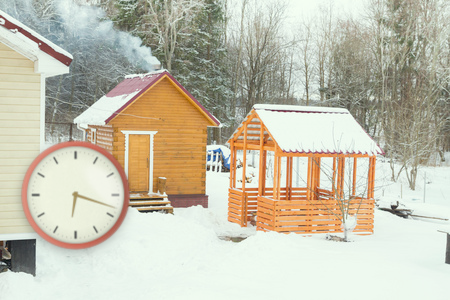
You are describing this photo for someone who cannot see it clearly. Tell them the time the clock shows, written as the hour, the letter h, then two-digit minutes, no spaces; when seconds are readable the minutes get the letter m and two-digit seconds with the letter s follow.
6h18
